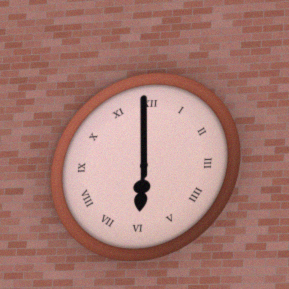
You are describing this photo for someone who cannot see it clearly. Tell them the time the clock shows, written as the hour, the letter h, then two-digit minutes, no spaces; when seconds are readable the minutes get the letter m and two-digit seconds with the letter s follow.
5h59
